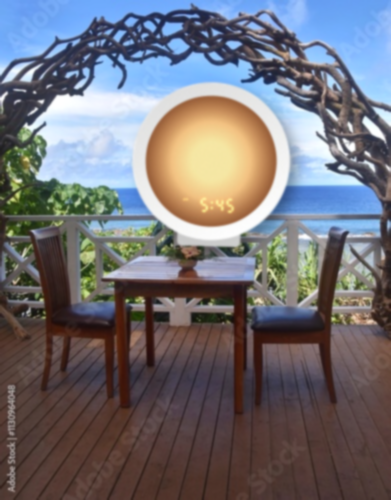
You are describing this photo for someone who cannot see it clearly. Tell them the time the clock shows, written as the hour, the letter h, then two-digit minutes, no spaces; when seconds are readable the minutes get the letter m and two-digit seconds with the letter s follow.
5h45
